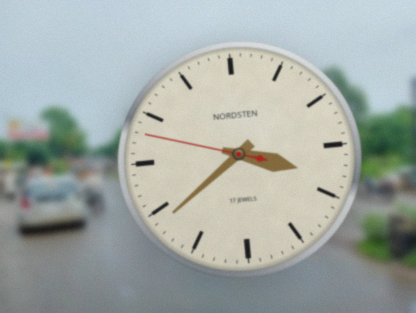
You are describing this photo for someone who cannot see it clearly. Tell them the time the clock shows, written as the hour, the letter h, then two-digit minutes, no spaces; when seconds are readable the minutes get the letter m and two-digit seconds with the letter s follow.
3h38m48s
